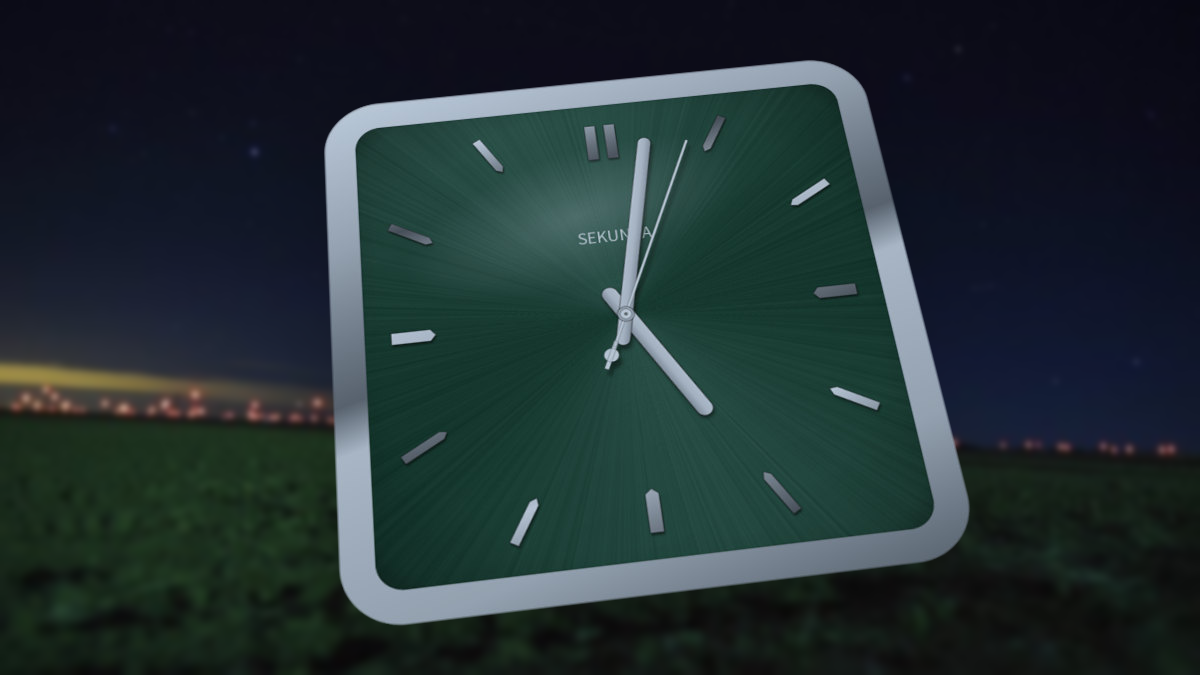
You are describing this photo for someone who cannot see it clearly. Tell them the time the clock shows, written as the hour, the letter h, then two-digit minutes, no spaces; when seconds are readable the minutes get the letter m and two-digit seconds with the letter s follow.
5h02m04s
